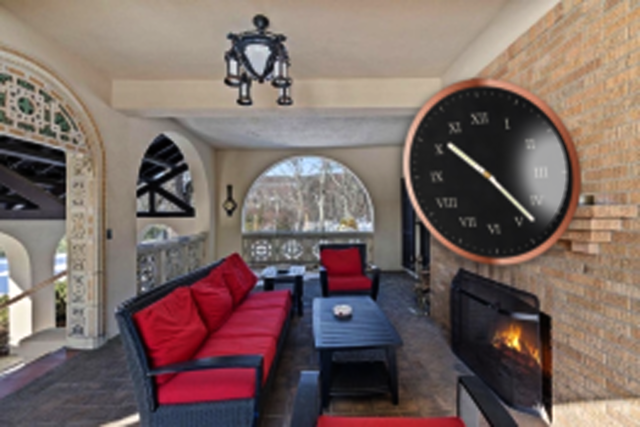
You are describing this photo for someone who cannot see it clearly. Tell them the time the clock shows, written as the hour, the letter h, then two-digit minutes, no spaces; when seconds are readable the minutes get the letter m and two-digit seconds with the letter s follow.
10h23
